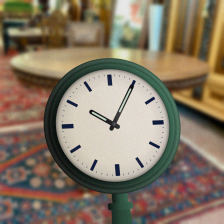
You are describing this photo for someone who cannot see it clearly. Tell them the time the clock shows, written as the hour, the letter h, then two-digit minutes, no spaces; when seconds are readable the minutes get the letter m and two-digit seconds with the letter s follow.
10h05
